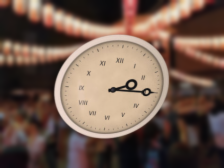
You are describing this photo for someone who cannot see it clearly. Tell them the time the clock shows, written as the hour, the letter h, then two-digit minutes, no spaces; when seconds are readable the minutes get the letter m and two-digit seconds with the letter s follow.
2h15
